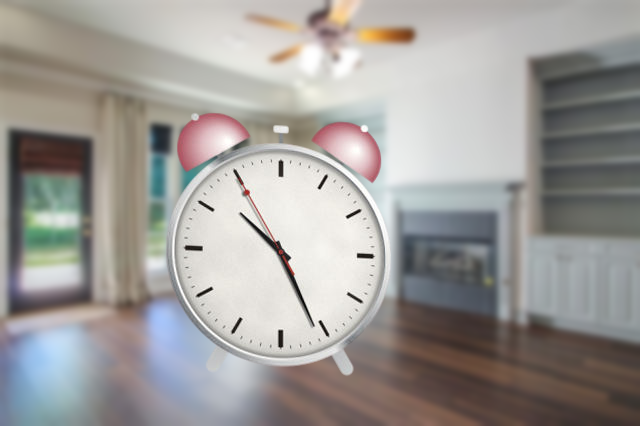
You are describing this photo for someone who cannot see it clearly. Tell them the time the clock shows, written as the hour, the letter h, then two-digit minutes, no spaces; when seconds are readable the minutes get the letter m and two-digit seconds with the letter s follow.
10h25m55s
